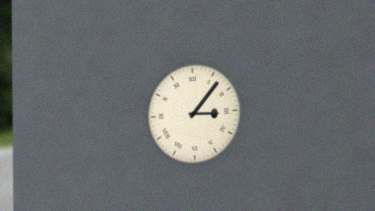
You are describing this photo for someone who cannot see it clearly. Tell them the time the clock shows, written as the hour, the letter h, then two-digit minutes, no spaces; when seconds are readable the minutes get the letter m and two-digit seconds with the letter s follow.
3h07
